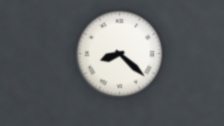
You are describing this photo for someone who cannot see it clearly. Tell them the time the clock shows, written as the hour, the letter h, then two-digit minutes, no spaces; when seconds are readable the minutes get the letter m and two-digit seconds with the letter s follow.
8h22
